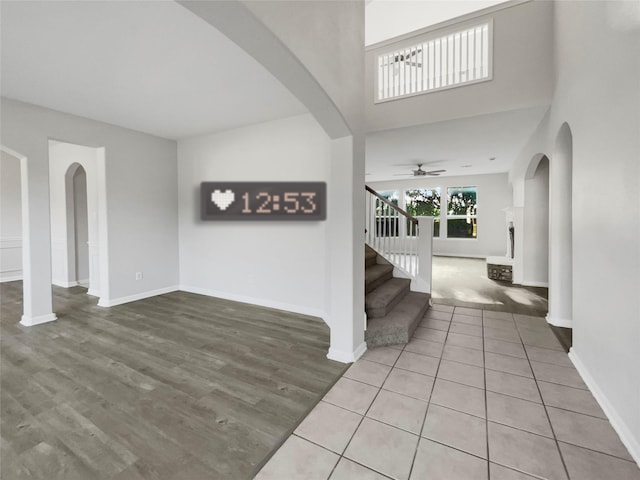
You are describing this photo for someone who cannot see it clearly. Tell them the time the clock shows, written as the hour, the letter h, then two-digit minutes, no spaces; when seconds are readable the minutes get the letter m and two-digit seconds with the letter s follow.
12h53
